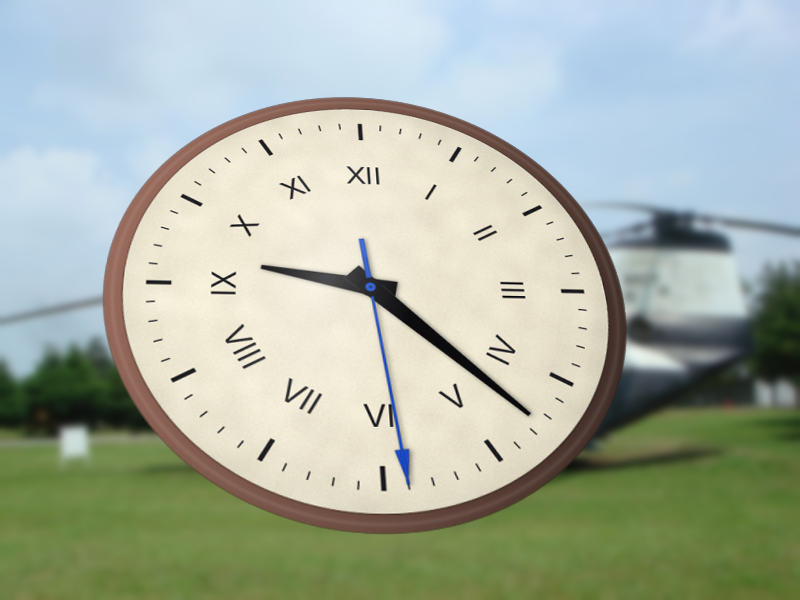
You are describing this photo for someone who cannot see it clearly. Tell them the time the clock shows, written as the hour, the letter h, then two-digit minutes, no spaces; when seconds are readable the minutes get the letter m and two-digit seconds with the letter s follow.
9h22m29s
